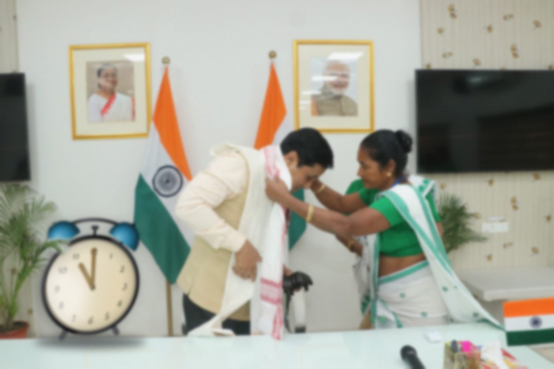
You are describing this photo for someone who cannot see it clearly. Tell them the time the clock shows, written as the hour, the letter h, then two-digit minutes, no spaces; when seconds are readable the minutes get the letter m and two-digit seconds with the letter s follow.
11h00
